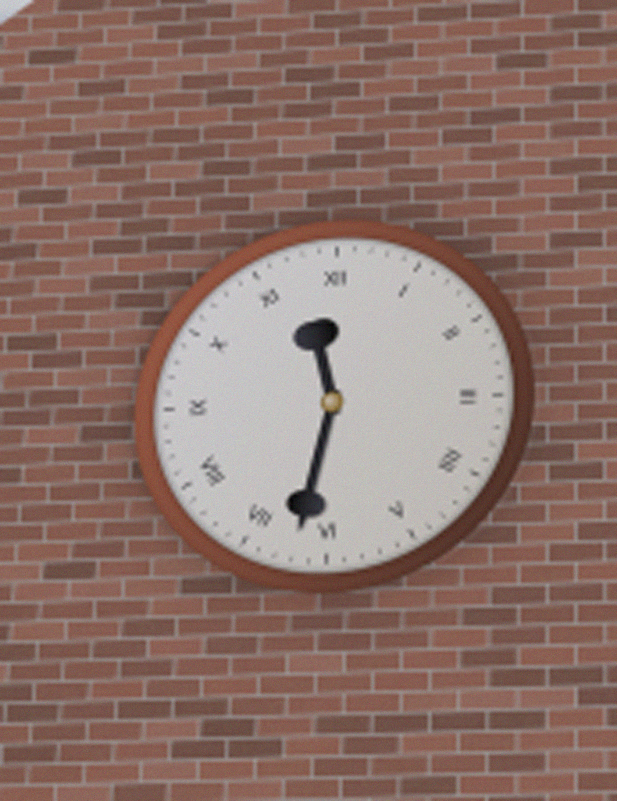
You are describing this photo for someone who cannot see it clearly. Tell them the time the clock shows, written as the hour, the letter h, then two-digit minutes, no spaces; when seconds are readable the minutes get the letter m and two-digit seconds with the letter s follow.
11h32
